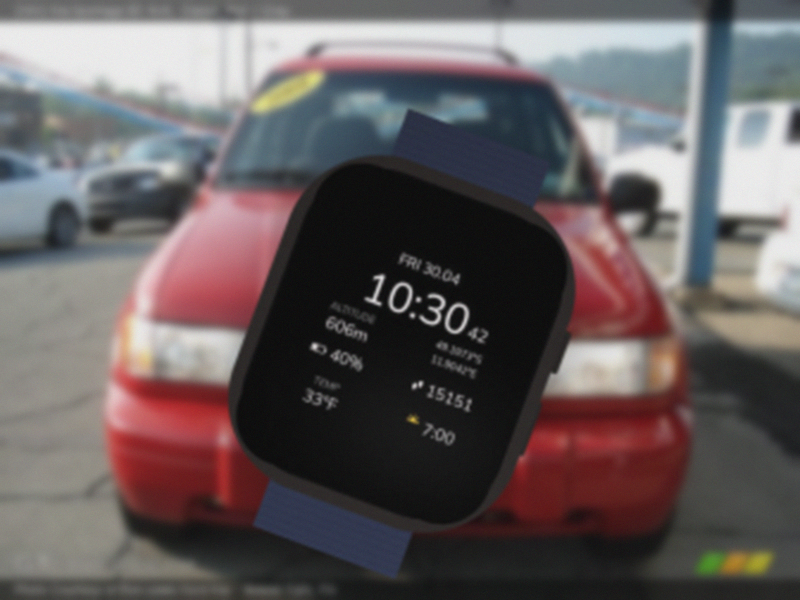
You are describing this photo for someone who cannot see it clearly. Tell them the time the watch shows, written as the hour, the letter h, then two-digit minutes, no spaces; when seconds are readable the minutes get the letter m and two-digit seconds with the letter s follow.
10h30
